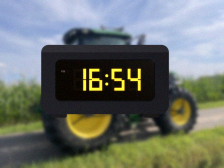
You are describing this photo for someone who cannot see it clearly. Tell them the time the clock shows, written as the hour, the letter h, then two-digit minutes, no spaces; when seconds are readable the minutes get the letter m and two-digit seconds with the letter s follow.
16h54
